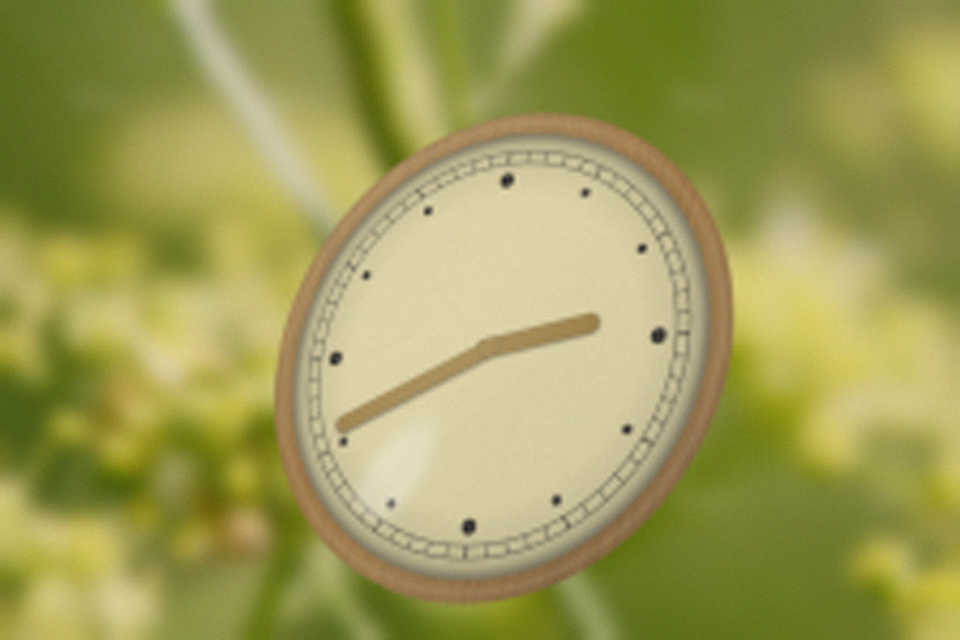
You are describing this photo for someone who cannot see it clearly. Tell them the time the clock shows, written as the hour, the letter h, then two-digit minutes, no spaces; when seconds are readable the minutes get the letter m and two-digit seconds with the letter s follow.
2h41
